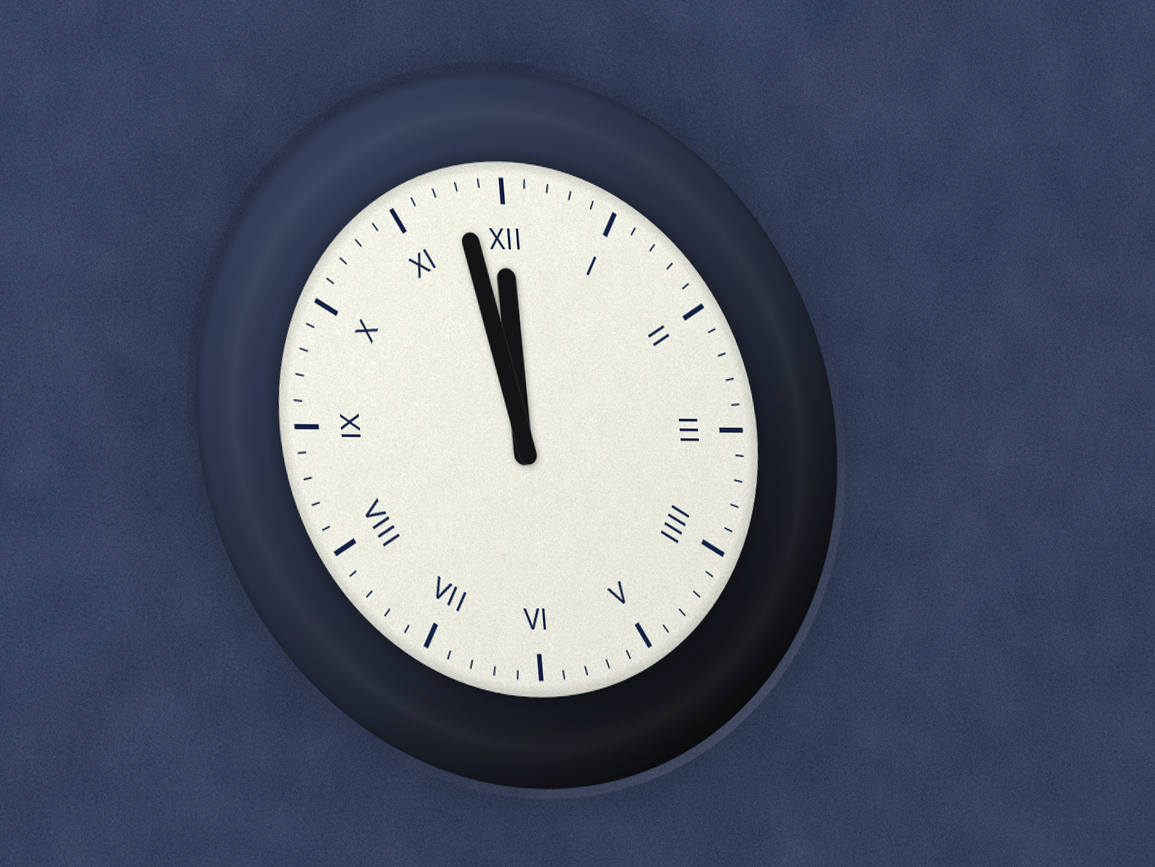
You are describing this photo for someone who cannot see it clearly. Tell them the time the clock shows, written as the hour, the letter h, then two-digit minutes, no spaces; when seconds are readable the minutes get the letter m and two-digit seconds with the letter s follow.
11h58
